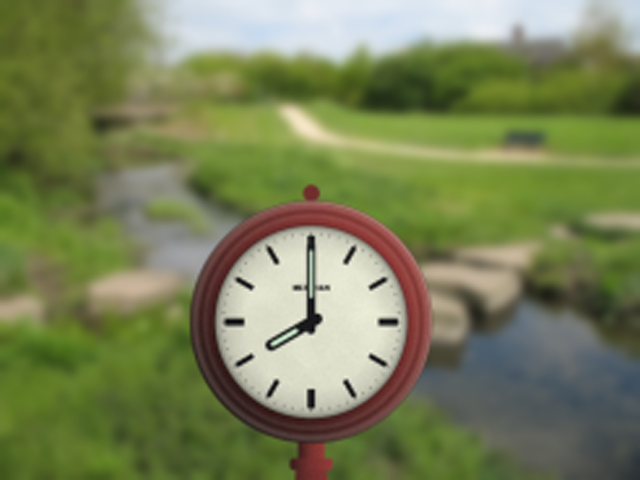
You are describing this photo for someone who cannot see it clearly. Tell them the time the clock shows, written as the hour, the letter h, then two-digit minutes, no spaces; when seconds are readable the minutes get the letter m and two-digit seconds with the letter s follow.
8h00
